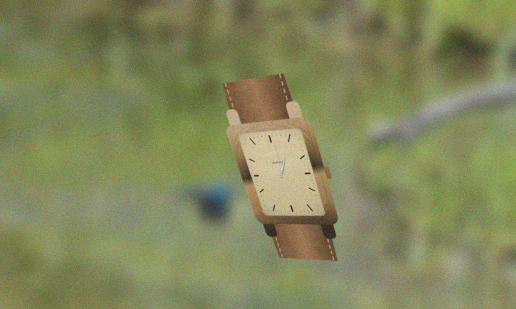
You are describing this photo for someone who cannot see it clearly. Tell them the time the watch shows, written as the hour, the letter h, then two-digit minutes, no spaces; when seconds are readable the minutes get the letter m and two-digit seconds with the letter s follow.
1h01
